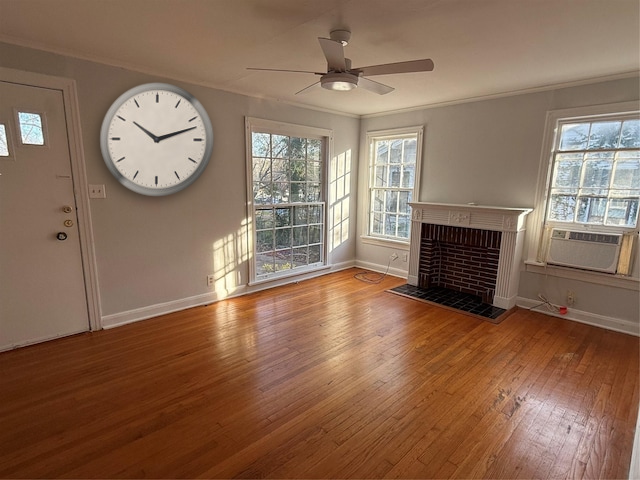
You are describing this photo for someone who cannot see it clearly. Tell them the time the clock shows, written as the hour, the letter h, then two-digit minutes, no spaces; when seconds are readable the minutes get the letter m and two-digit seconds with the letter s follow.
10h12
